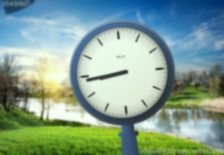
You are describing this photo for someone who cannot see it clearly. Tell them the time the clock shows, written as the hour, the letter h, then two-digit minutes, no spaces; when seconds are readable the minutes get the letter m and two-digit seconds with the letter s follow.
8h44
